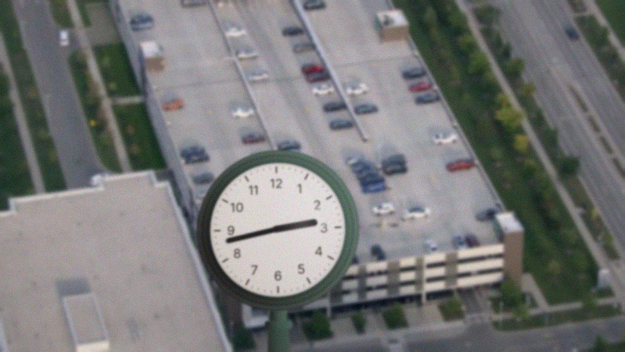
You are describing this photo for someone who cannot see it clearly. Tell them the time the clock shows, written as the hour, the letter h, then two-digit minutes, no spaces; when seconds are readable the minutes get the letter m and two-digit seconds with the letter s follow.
2h43
